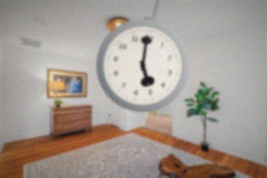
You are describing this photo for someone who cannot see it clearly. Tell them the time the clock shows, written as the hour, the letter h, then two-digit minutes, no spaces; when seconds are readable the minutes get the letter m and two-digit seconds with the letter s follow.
4h59
